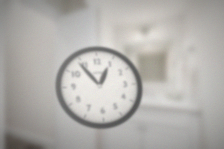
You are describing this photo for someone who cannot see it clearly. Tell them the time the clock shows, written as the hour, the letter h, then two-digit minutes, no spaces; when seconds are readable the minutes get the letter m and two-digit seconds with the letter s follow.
12h54
